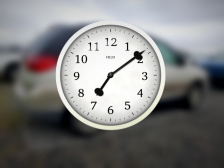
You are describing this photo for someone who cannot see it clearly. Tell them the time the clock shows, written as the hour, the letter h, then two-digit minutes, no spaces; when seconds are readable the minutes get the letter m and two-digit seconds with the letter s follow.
7h09
